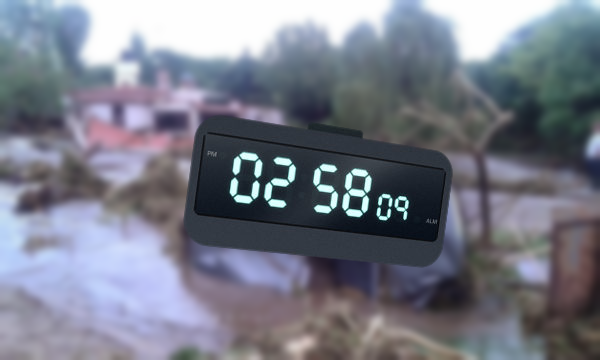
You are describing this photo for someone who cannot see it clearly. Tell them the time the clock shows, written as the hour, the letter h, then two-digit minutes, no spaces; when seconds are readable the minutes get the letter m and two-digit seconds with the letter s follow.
2h58m09s
